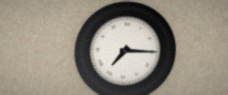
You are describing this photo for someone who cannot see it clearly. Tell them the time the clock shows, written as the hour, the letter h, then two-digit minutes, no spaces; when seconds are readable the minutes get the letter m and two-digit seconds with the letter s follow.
7h15
